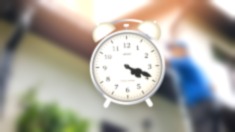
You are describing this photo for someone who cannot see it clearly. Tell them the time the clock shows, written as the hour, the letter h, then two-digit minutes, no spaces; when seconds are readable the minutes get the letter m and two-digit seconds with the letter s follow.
4h19
